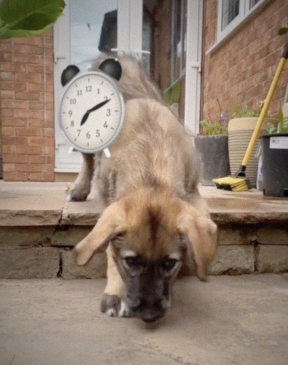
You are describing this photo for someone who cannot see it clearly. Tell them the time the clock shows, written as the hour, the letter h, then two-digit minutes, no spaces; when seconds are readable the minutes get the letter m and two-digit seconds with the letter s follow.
7h11
